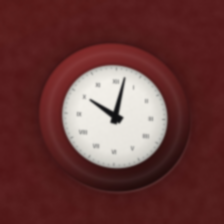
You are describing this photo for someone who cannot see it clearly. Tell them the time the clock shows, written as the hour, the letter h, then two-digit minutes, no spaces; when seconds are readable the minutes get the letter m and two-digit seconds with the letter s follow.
10h02
